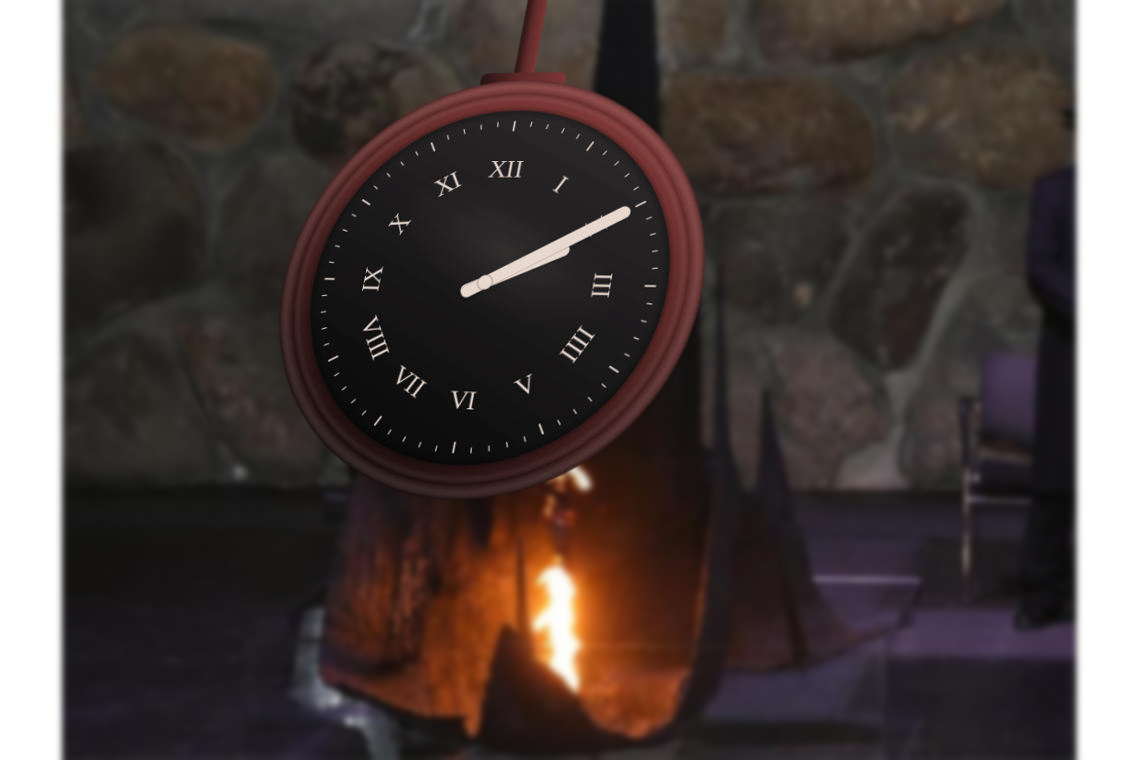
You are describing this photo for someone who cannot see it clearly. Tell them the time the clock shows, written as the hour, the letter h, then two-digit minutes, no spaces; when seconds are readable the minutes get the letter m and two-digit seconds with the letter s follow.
2h10
